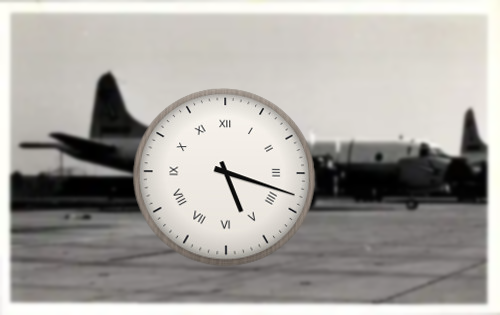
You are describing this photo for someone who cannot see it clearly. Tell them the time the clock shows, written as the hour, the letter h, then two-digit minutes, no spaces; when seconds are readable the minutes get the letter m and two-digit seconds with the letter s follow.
5h18
